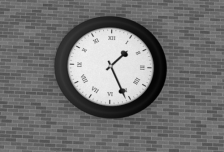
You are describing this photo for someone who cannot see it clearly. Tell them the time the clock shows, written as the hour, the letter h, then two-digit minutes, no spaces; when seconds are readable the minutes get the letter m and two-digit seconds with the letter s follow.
1h26
